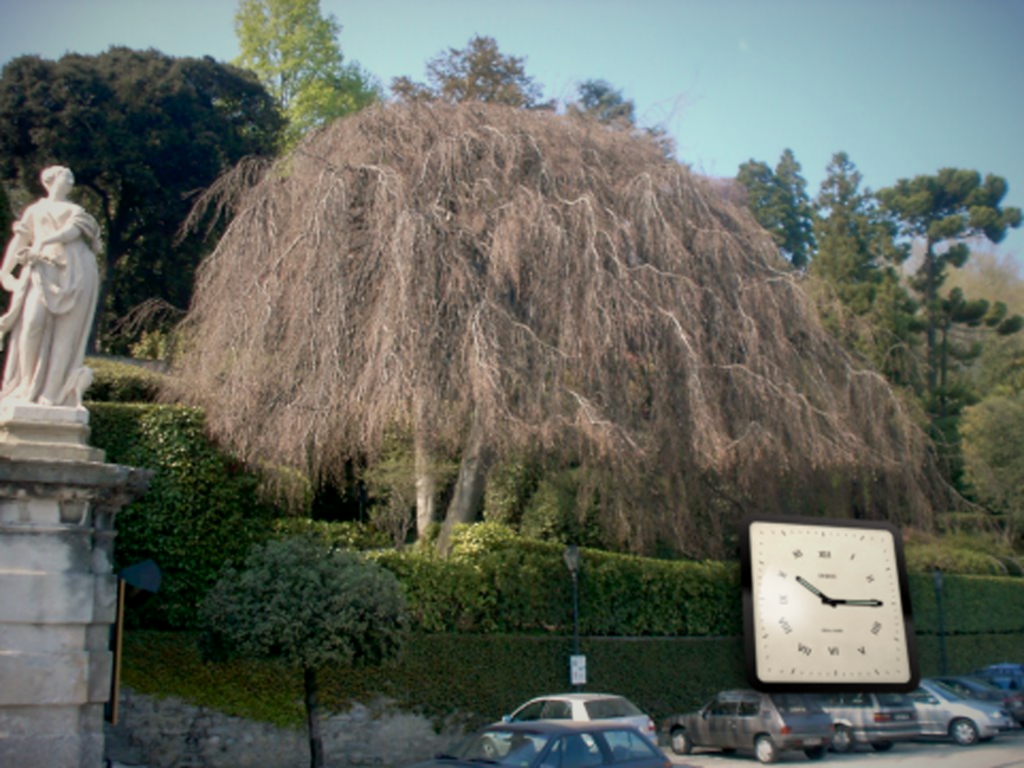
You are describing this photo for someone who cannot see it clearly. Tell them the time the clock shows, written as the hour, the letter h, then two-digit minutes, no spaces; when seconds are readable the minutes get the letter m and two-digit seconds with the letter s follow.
10h15
